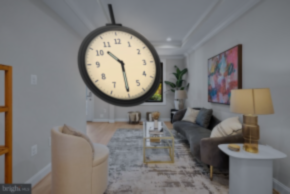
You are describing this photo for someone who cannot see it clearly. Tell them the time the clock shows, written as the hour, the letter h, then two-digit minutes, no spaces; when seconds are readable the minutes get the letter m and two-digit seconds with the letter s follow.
10h30
